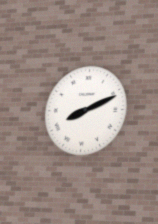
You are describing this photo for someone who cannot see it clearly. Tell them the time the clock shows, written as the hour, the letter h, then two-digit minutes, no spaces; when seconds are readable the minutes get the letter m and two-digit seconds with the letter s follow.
8h11
